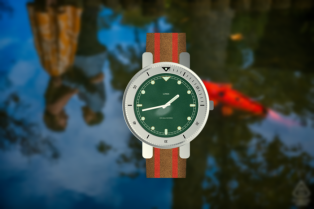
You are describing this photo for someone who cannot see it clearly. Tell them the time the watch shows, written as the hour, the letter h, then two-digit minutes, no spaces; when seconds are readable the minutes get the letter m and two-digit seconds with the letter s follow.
1h43
